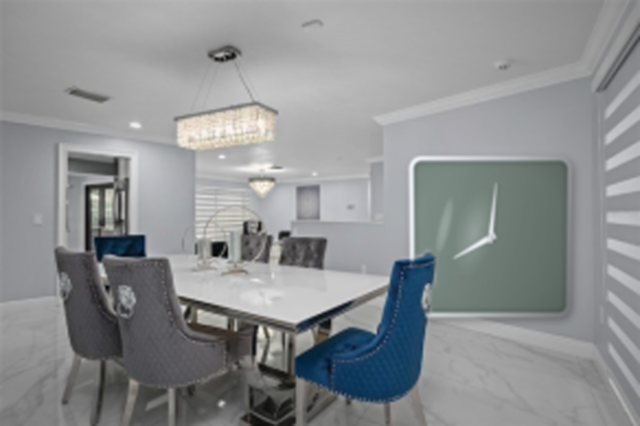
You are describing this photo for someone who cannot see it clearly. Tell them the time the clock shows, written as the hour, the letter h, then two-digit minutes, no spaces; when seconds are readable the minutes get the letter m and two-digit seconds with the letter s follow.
8h01
